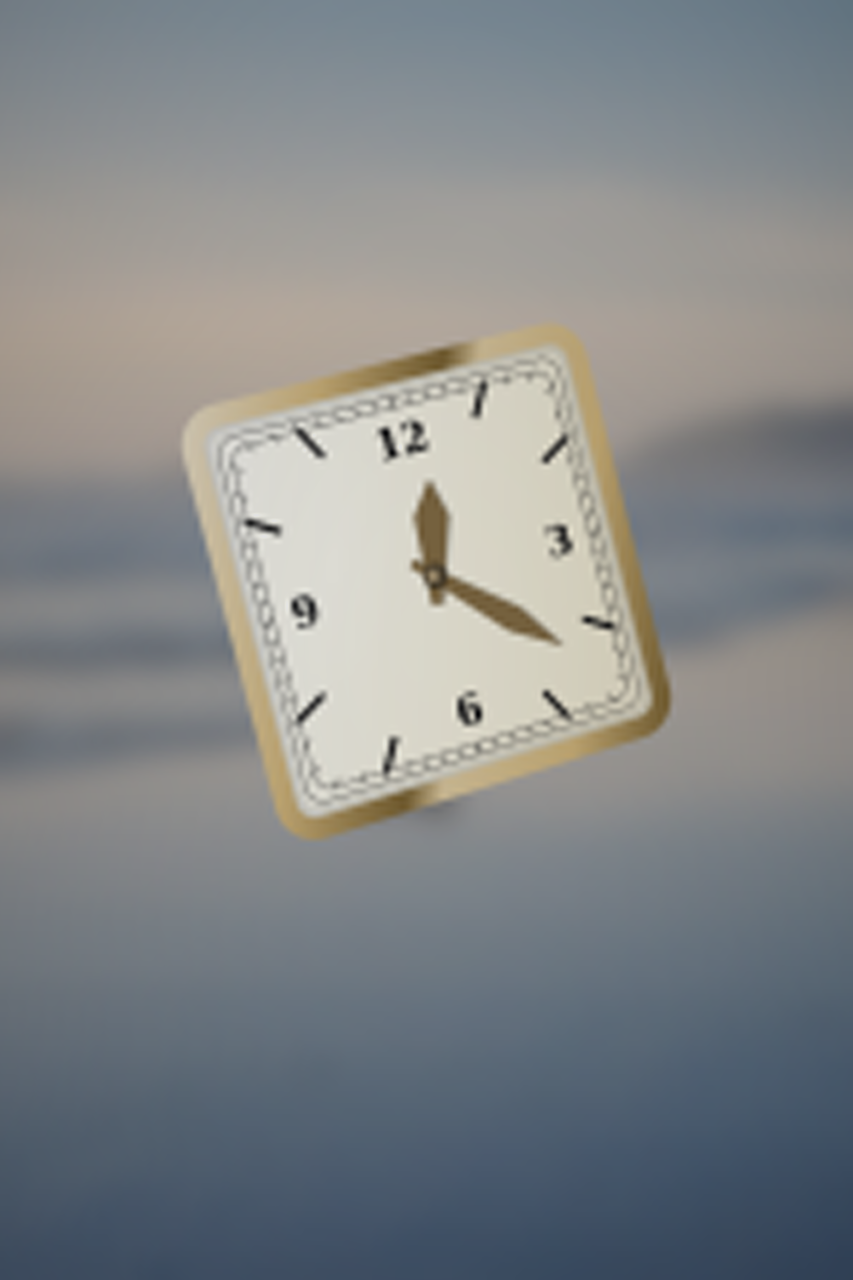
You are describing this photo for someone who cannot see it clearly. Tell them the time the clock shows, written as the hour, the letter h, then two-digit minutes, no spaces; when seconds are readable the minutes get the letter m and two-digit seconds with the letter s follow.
12h22
